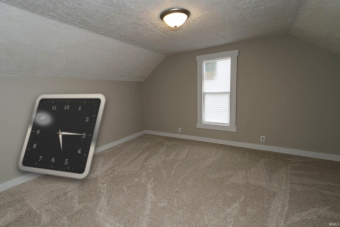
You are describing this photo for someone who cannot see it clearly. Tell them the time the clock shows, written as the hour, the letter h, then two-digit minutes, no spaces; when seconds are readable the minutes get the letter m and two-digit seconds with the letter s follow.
5h15
